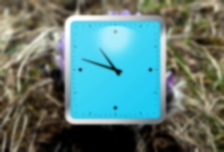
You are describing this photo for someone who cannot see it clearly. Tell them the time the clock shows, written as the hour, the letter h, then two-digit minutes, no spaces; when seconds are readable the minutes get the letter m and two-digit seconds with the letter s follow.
10h48
